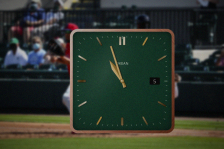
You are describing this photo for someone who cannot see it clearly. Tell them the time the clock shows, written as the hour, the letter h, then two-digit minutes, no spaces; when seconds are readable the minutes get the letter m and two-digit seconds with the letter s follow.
10h57
